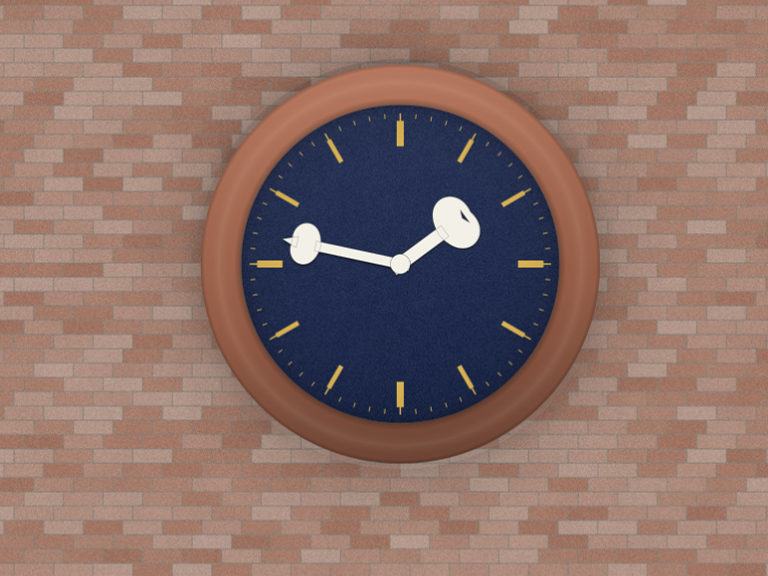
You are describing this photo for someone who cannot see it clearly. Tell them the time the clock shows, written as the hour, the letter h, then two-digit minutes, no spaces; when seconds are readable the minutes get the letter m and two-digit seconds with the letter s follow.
1h47
